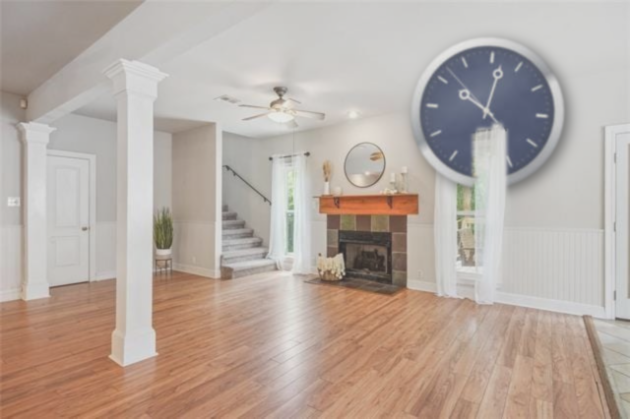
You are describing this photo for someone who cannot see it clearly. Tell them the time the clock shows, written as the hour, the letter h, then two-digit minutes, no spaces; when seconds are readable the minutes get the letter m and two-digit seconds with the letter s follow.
10h01m52s
